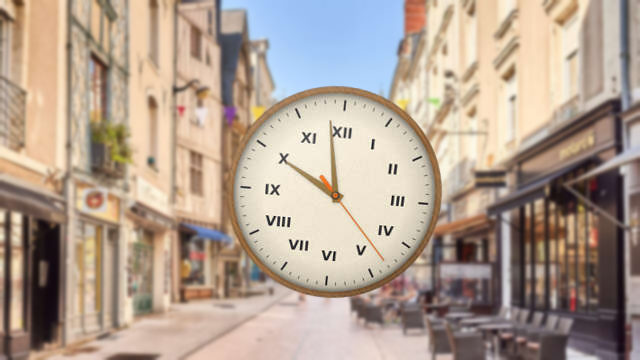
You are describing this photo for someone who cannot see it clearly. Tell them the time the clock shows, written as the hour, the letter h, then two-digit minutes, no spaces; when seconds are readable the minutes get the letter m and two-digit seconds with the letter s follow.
9h58m23s
